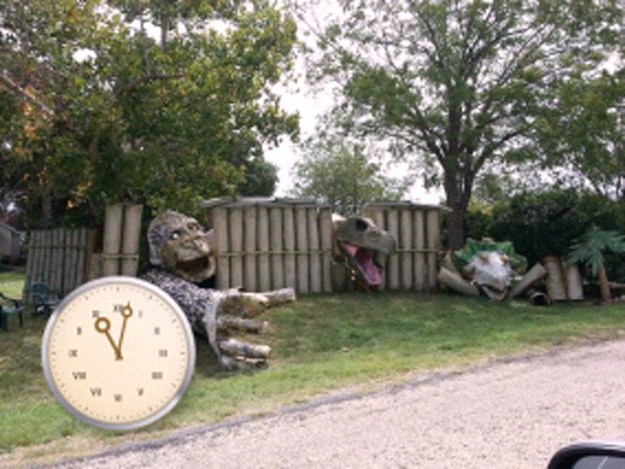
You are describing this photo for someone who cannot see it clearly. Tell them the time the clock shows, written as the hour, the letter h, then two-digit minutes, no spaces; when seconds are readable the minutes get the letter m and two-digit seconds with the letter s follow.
11h02
